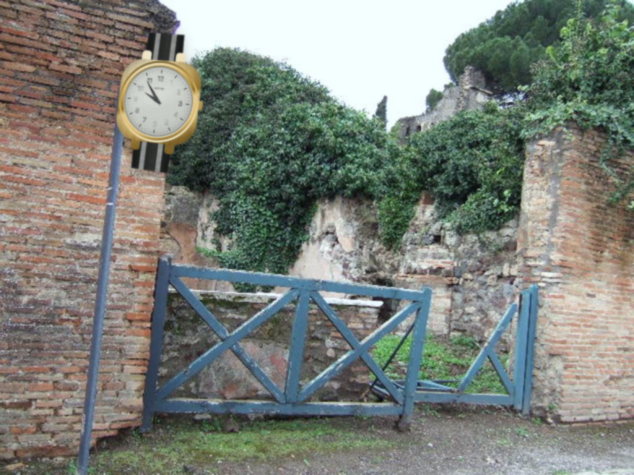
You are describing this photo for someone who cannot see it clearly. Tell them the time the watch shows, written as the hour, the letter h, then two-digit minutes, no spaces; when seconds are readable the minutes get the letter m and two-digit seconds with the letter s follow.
9h54
